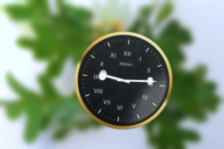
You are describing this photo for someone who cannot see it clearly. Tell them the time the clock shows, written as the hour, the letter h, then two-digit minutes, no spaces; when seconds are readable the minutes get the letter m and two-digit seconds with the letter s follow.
9h14
